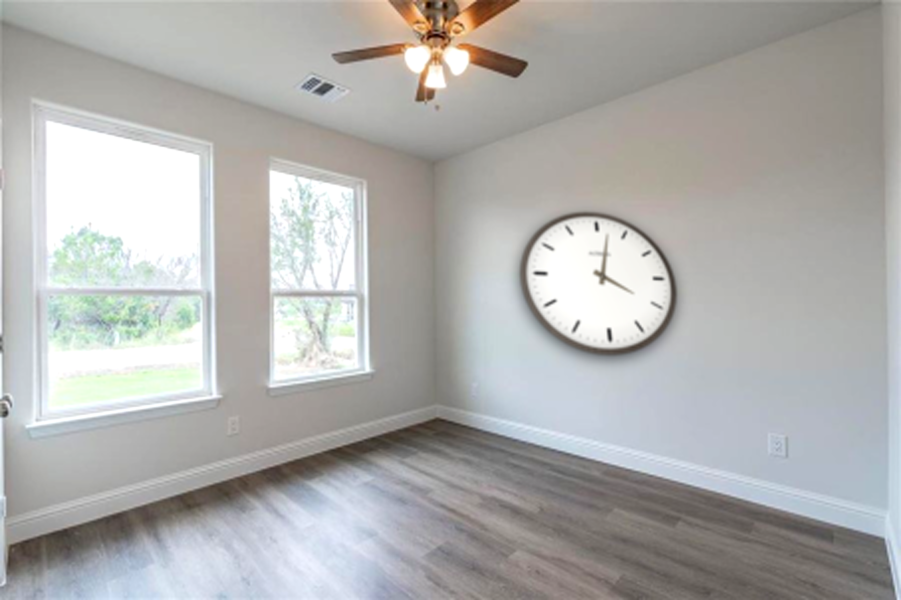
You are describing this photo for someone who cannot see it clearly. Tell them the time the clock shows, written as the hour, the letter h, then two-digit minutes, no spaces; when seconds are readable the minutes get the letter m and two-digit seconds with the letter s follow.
4h02
